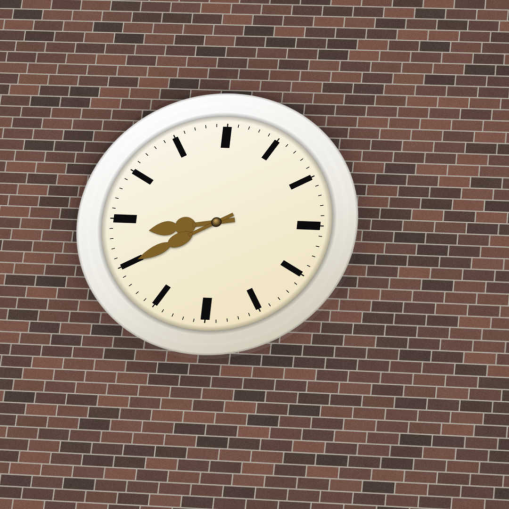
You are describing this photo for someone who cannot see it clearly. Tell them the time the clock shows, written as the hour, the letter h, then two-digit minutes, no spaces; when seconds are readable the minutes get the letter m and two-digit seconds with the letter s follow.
8h40
